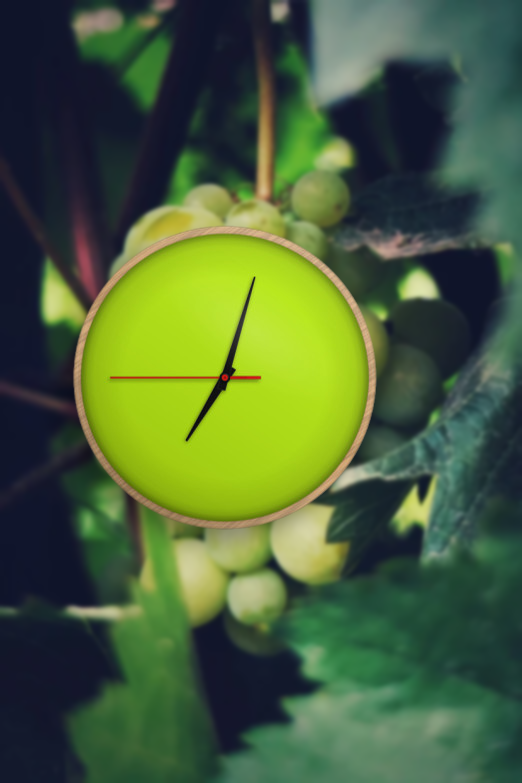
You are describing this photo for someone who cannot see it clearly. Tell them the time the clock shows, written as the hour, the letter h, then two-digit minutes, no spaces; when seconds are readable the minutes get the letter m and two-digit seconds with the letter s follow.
7h02m45s
